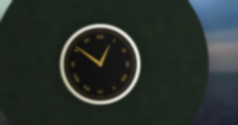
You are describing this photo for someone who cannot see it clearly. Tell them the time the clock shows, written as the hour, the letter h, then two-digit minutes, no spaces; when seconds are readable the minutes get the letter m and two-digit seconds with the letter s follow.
12h51
